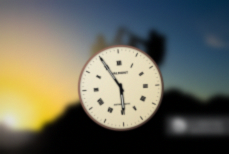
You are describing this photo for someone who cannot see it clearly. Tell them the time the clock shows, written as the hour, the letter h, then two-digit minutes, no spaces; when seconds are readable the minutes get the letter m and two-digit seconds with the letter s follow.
5h55
